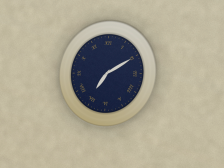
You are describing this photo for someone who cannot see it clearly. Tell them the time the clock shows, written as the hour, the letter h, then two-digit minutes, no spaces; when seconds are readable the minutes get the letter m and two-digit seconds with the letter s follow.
7h10
